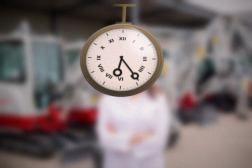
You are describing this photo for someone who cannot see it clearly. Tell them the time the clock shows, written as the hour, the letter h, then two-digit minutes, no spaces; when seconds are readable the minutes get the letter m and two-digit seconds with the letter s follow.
6h24
